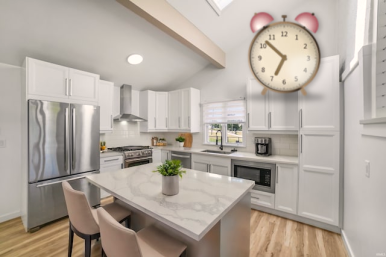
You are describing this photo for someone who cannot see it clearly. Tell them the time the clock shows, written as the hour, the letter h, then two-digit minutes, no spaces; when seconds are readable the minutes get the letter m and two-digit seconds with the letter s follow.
6h52
